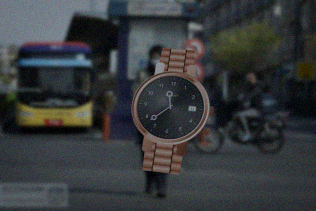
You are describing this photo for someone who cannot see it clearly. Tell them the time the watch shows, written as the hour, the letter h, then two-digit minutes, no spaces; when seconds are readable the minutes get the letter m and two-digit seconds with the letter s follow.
11h38
